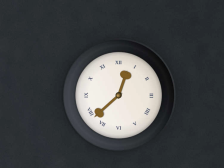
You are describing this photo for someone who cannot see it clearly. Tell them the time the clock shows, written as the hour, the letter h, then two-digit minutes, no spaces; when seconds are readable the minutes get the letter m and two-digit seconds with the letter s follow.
12h38
